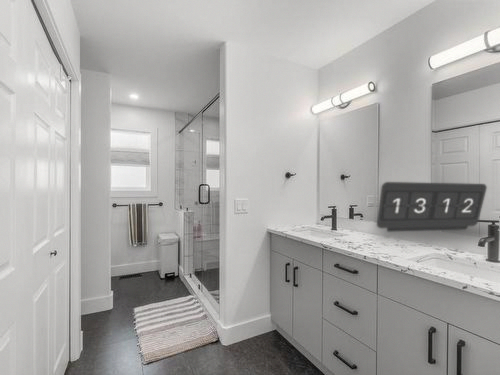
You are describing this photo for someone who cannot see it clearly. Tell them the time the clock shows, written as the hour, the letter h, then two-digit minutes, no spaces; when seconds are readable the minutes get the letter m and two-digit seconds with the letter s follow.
13h12
